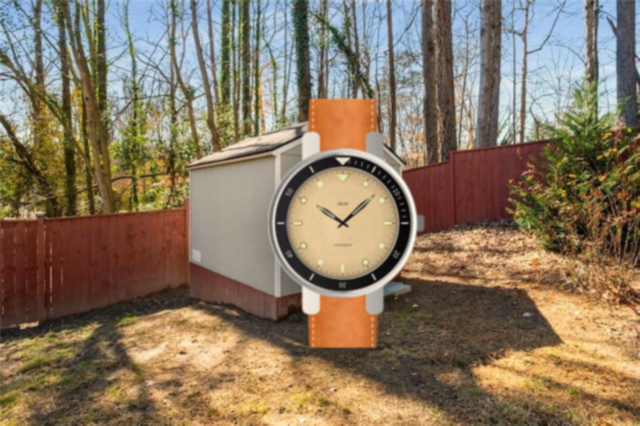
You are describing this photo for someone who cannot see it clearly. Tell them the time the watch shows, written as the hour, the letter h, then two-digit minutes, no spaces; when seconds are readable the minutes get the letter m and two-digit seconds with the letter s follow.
10h08
